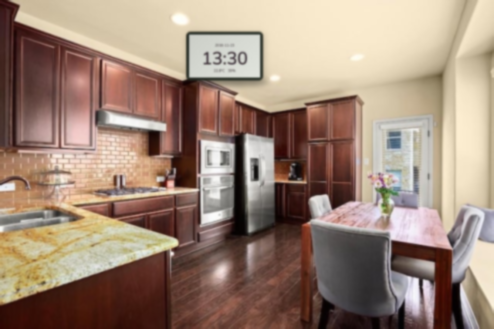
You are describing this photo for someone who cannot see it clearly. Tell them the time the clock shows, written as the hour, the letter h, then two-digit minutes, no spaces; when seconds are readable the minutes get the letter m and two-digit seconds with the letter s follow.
13h30
